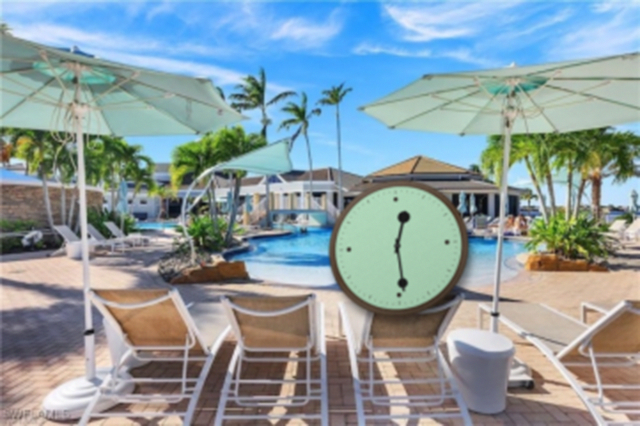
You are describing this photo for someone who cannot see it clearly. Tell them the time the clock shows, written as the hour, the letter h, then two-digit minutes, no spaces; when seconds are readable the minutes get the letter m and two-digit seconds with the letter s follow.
12h29
